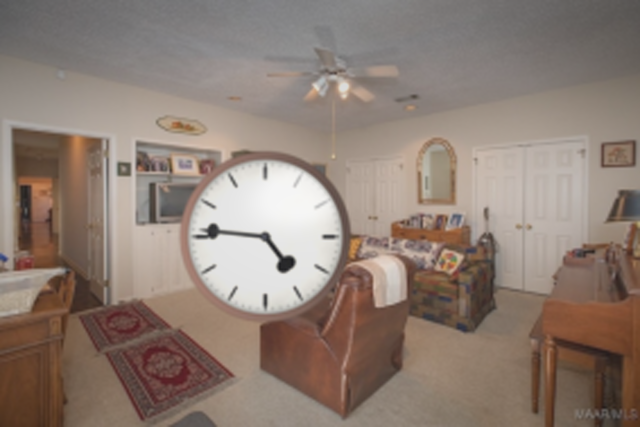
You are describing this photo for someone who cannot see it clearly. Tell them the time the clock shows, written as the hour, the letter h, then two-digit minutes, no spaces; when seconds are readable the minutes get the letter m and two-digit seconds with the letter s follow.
4h46
